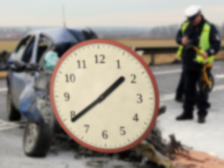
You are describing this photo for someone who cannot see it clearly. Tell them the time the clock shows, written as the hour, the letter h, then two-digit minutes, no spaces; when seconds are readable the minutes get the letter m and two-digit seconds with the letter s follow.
1h39
